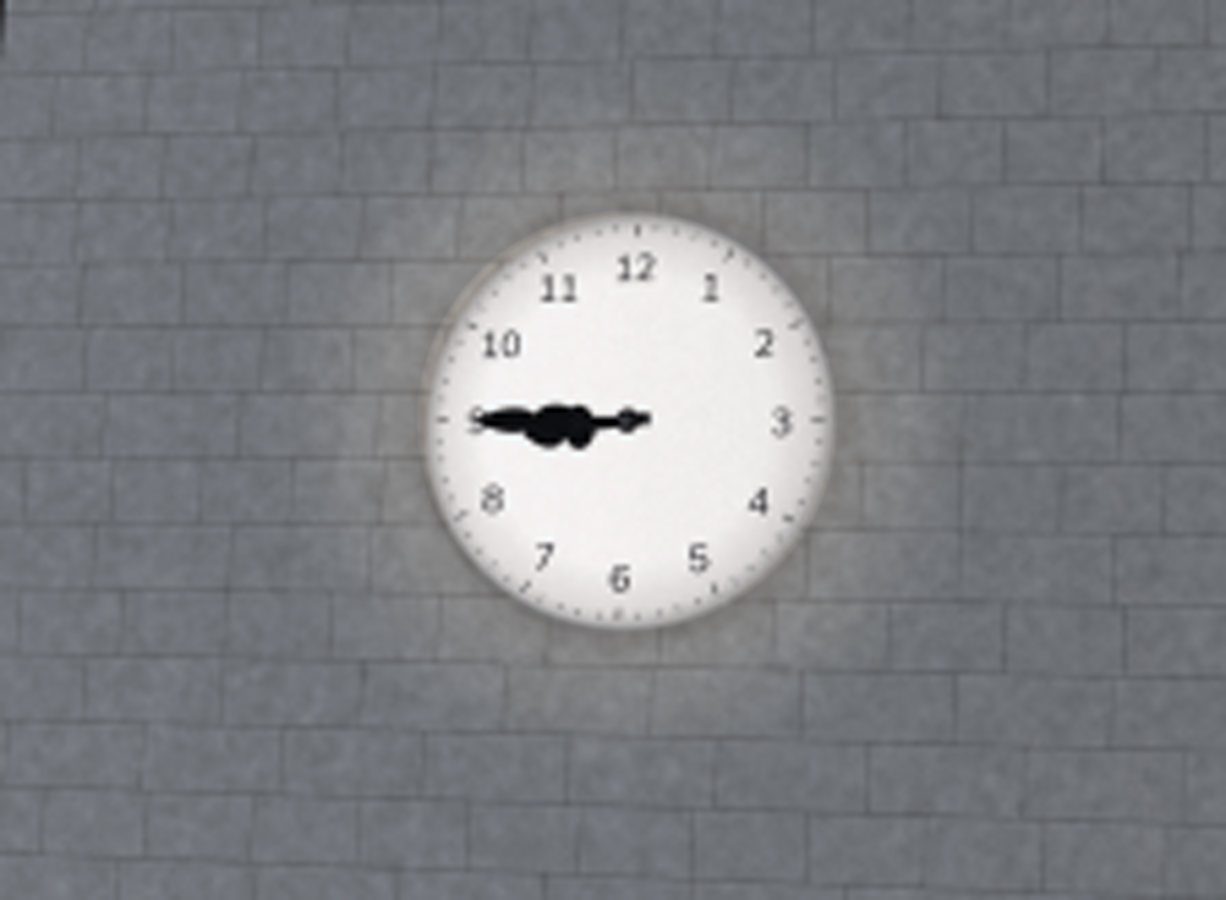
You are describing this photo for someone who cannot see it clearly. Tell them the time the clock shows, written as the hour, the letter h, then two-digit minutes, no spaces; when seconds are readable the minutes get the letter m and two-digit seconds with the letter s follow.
8h45
